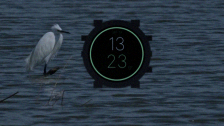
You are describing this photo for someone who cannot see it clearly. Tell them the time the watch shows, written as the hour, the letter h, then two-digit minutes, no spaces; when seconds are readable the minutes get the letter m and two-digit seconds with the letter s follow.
13h23
